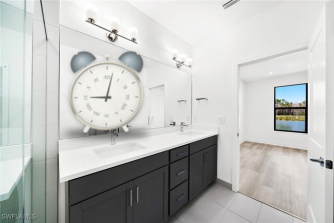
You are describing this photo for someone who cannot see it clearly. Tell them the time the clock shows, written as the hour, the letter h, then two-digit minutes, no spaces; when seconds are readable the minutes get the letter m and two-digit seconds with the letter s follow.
9h02
